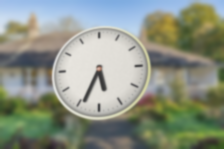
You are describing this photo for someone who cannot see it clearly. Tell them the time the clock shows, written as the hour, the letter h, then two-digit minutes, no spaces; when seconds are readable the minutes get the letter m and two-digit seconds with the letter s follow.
5h34
